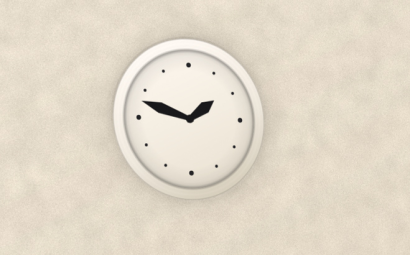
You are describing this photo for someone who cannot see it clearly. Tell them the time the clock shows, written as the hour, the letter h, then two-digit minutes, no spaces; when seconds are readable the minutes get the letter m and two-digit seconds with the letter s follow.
1h48
